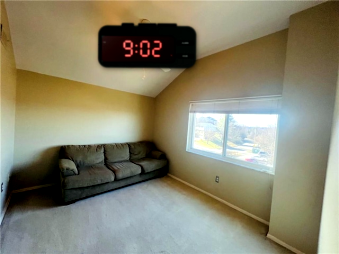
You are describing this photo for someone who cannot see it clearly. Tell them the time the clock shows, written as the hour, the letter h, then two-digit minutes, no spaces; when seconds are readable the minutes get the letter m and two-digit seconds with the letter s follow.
9h02
